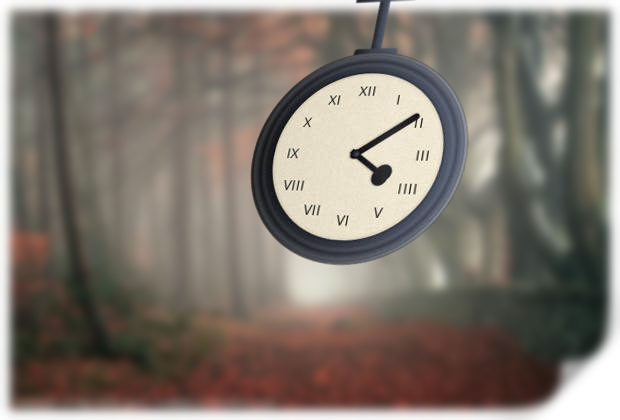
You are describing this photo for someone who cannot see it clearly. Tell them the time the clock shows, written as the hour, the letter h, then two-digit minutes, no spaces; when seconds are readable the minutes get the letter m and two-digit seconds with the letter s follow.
4h09
